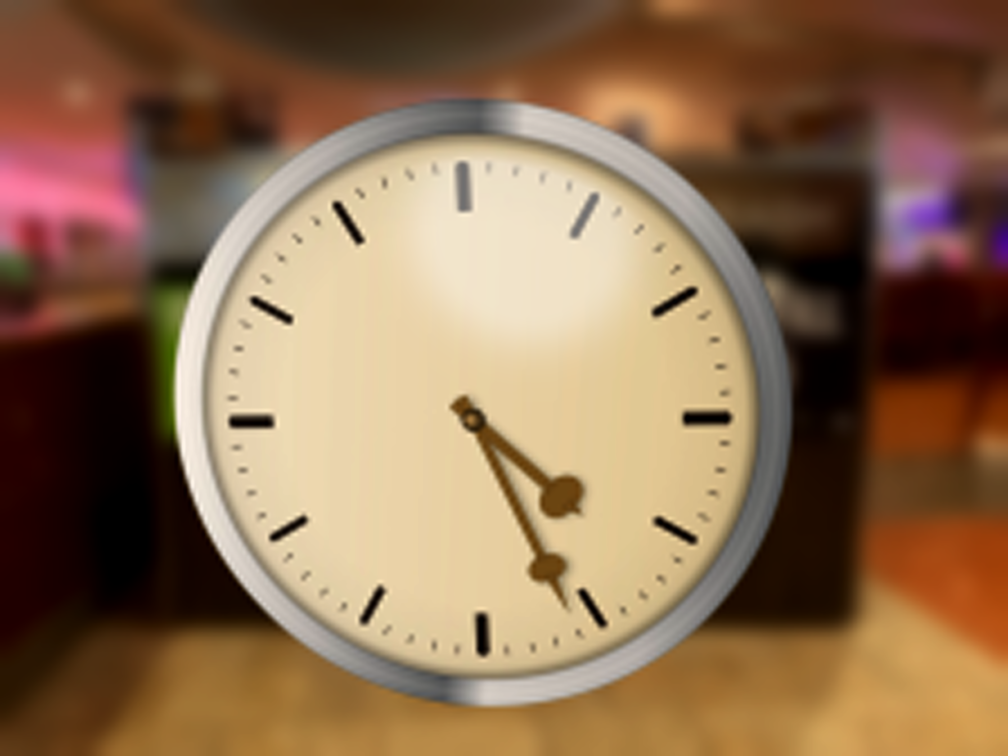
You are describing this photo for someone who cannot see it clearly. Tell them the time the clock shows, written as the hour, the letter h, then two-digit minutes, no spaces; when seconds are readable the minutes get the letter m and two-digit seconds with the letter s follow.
4h26
